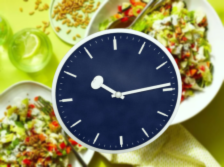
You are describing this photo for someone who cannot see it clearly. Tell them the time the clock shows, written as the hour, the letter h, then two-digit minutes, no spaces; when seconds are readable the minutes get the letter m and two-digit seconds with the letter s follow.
10h14
